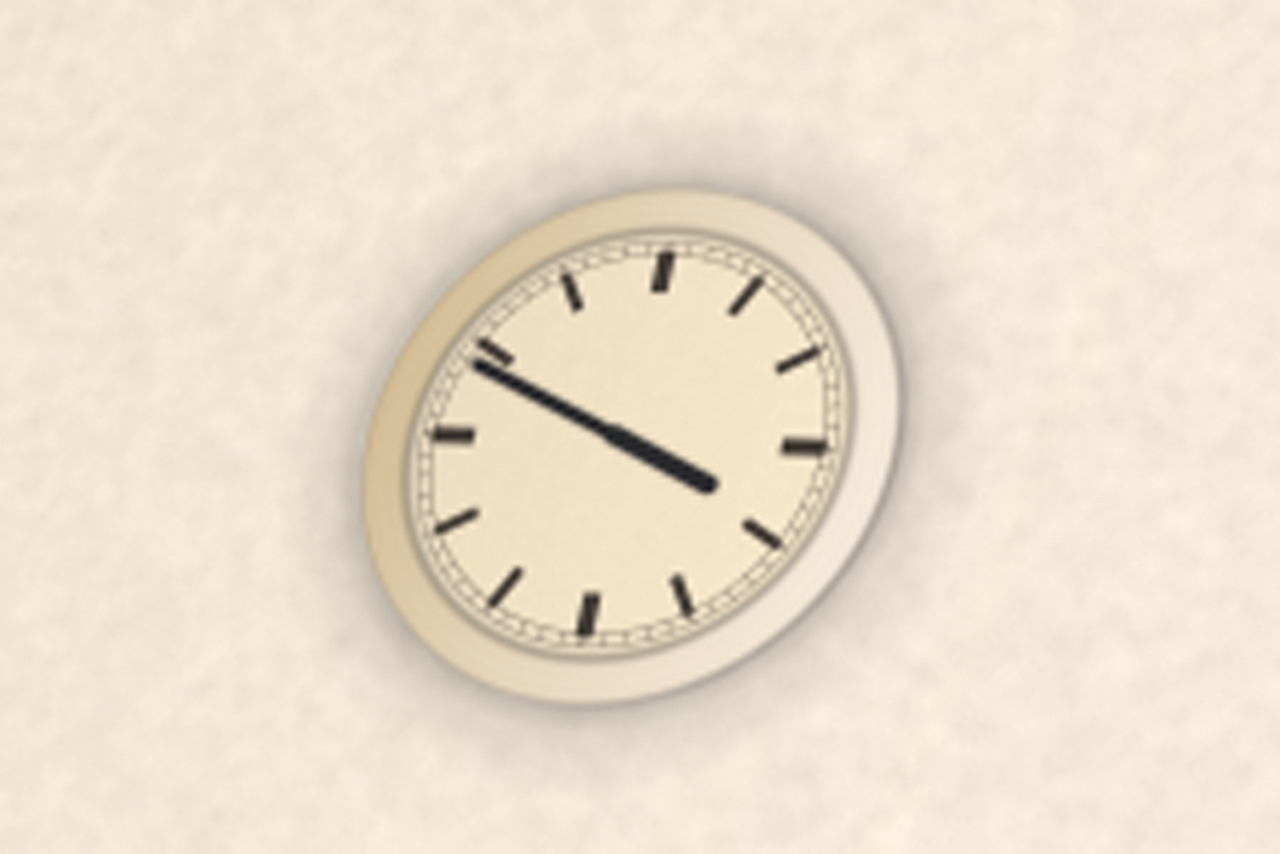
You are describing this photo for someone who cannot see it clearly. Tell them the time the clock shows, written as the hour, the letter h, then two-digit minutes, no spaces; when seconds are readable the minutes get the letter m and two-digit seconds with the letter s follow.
3h49
